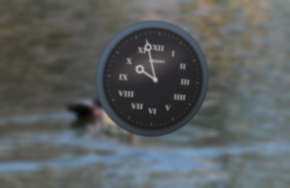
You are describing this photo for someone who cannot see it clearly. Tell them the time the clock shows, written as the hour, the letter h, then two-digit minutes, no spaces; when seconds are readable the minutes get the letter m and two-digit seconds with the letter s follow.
9h57
